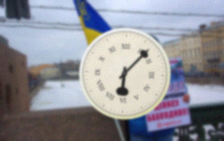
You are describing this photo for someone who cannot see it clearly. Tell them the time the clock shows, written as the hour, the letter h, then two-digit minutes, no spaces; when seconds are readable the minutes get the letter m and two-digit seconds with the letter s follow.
6h07
